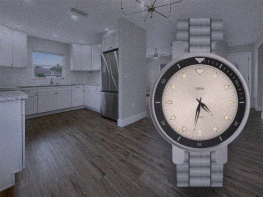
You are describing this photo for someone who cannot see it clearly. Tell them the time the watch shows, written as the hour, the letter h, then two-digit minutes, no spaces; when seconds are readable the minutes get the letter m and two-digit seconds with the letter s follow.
4h32
